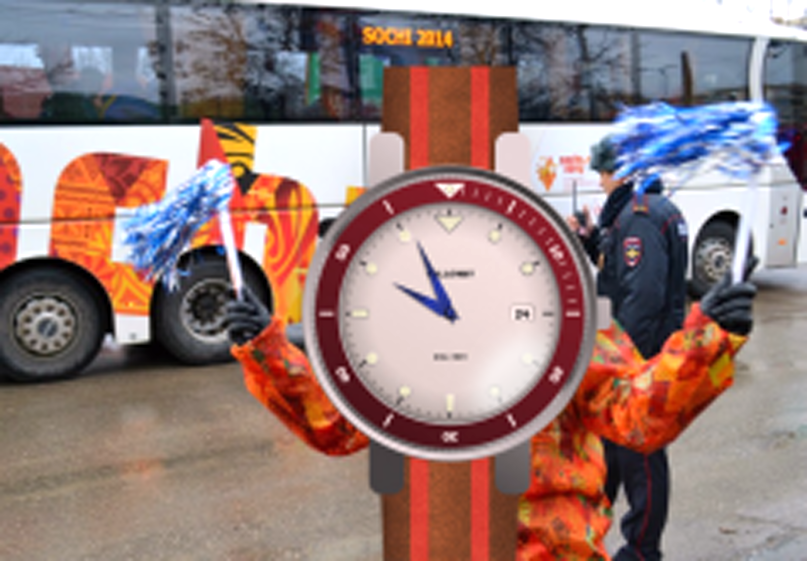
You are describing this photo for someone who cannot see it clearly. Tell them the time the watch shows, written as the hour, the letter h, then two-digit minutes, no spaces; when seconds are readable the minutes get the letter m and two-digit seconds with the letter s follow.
9h56
